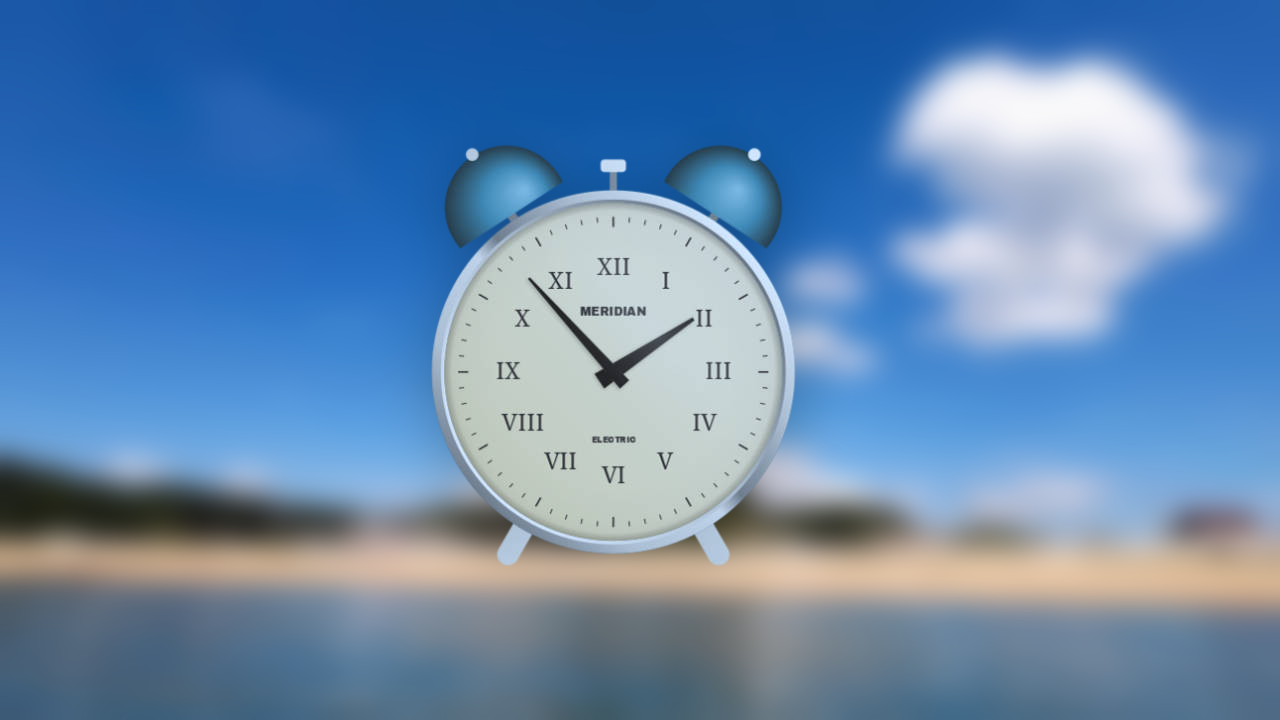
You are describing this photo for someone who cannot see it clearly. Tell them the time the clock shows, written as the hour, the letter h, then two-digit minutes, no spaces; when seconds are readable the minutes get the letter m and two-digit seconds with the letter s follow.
1h53
